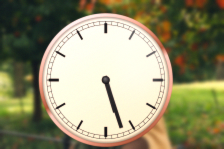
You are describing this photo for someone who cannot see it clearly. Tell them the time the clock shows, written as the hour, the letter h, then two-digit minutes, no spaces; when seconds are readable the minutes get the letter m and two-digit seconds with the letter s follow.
5h27
